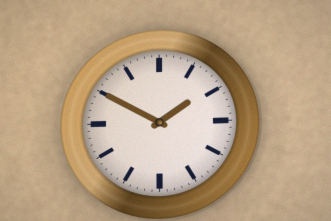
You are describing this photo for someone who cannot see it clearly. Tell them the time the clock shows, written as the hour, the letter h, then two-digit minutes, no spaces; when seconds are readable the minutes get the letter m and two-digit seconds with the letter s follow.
1h50
